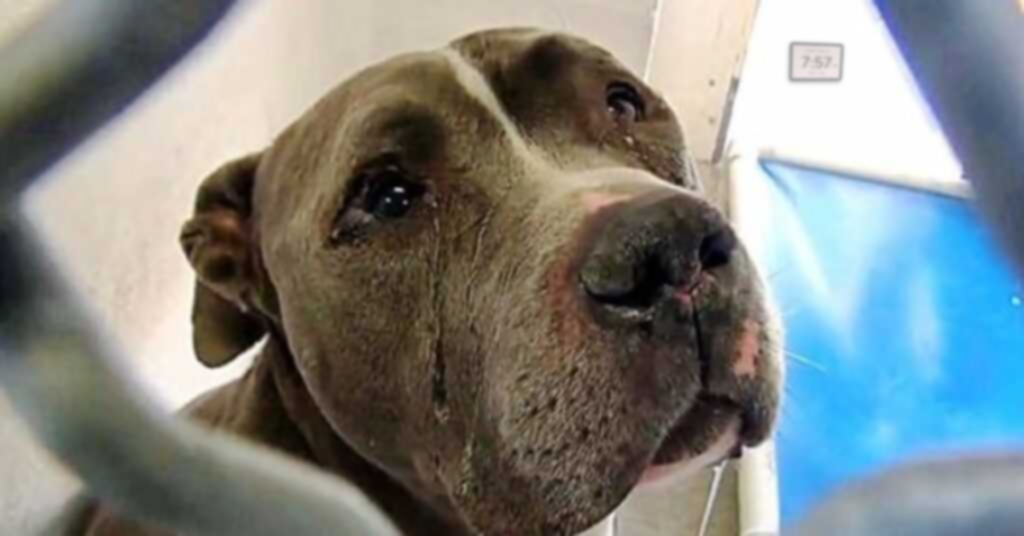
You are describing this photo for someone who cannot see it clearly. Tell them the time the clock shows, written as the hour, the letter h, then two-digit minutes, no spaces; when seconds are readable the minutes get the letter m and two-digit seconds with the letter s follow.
7h57
